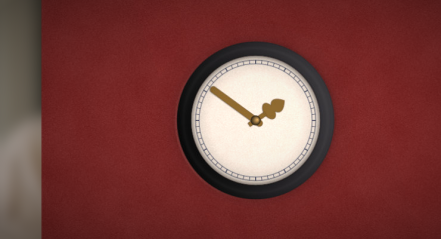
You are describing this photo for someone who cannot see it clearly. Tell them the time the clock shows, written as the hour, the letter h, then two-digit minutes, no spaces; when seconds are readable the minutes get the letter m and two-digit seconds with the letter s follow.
1h51
